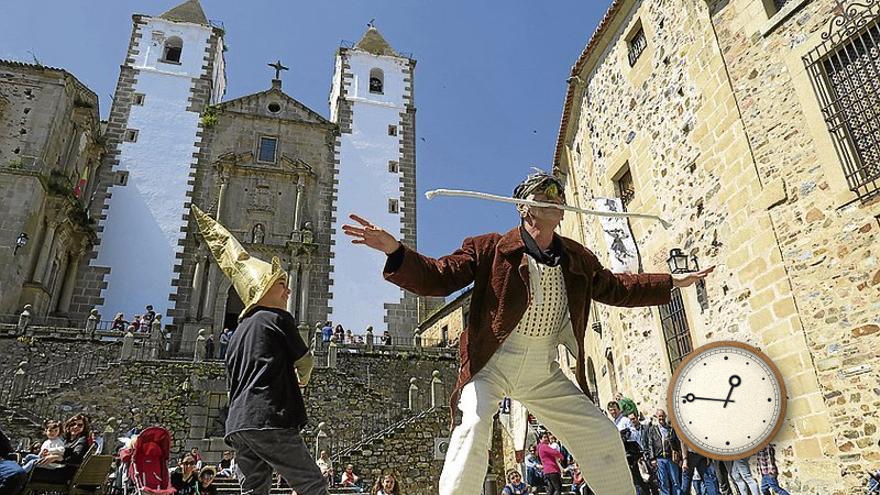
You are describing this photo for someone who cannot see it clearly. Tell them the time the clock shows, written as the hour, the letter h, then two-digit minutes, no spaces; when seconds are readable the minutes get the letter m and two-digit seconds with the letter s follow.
12h46
